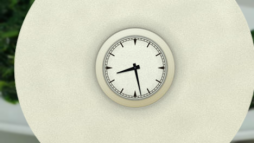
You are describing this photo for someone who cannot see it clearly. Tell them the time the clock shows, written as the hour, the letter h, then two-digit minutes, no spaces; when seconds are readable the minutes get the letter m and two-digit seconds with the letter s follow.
8h28
